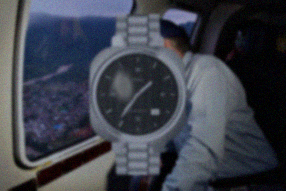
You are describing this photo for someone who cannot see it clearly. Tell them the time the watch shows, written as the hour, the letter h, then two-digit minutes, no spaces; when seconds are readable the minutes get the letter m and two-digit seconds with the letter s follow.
1h36
